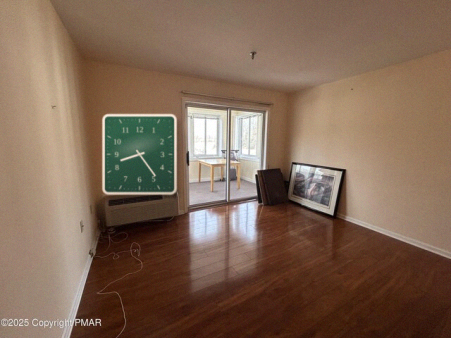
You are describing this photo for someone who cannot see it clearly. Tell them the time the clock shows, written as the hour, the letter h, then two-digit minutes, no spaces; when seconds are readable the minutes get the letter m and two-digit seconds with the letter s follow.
8h24
